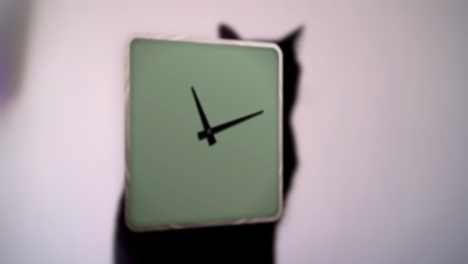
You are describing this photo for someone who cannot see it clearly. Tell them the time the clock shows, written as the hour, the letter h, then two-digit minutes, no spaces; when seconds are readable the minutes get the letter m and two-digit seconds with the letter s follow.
11h12
